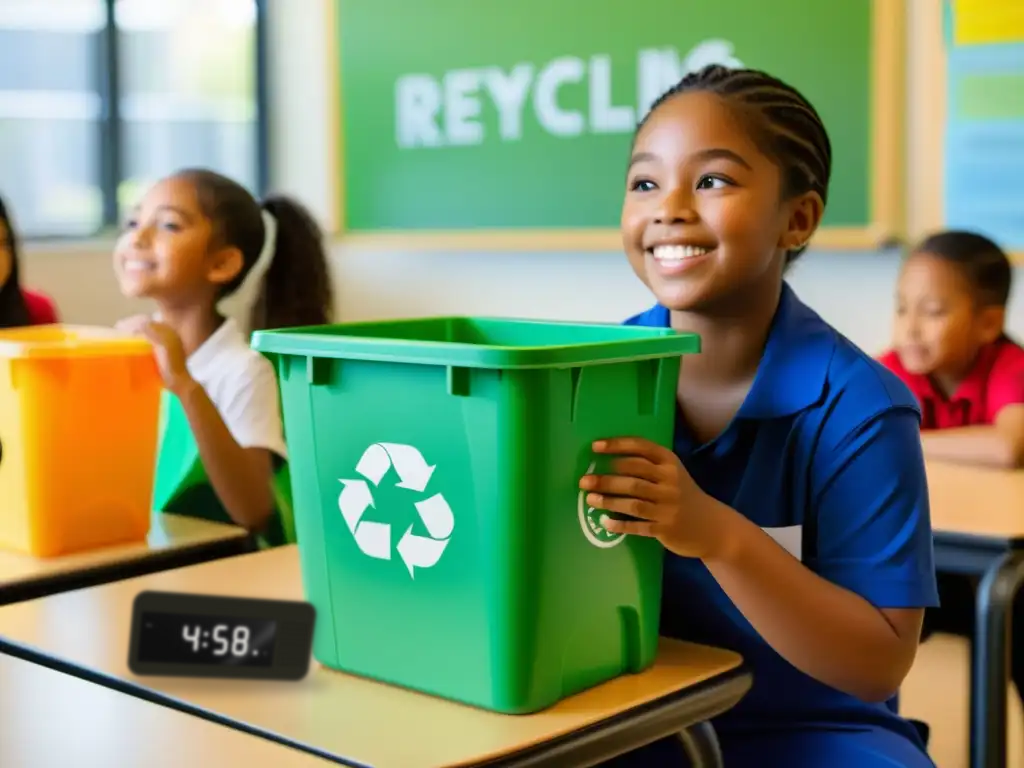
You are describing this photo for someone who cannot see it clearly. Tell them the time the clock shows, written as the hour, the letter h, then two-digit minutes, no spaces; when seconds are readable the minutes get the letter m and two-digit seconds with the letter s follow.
4h58
